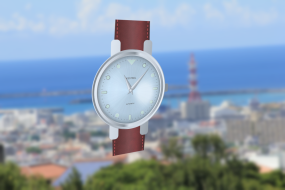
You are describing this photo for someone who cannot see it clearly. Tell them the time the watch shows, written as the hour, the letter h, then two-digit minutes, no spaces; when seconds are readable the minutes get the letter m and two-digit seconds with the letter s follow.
11h07
